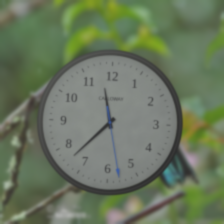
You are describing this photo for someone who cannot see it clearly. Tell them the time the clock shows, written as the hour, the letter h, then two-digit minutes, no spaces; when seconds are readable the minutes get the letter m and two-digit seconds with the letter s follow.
11h37m28s
